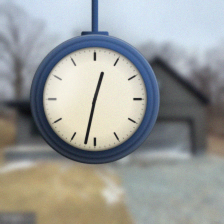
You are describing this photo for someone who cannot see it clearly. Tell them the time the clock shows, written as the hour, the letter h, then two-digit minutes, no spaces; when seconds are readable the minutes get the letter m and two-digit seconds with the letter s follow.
12h32
